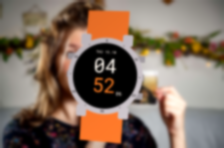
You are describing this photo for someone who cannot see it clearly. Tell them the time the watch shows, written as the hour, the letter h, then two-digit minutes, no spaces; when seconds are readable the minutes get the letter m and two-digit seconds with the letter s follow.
4h52
